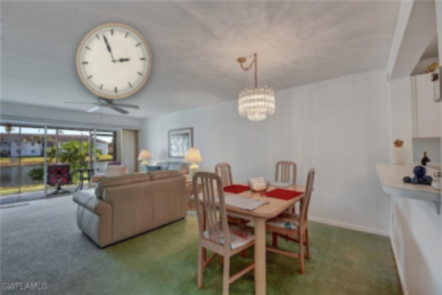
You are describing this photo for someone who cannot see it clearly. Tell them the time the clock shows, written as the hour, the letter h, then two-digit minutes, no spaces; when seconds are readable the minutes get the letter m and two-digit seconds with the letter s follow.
2h57
